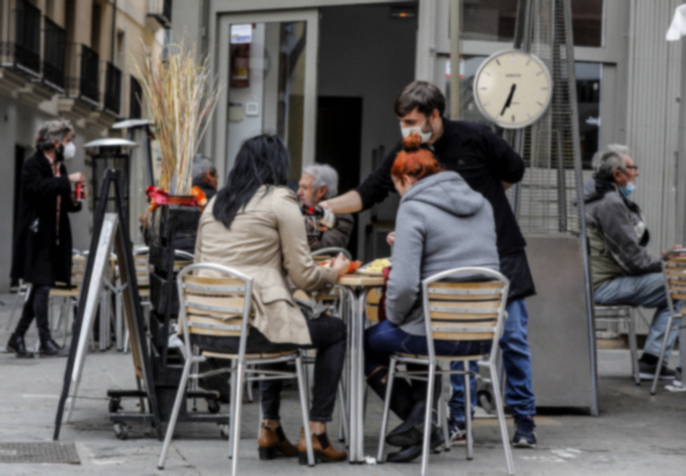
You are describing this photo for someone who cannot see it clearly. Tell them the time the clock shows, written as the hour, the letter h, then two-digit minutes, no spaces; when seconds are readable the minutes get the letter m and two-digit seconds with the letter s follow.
6h34
